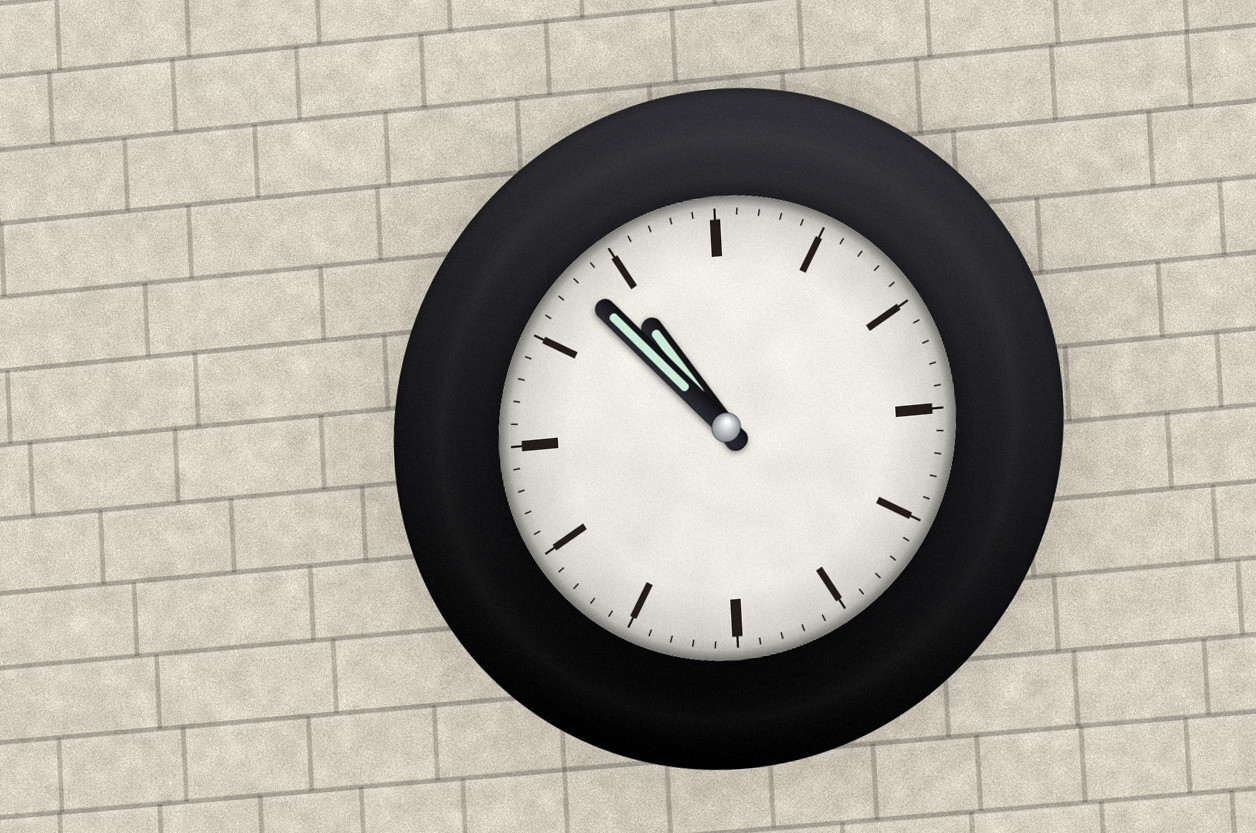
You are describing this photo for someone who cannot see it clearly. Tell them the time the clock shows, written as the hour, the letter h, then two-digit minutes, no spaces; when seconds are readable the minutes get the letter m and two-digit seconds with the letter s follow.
10h53
